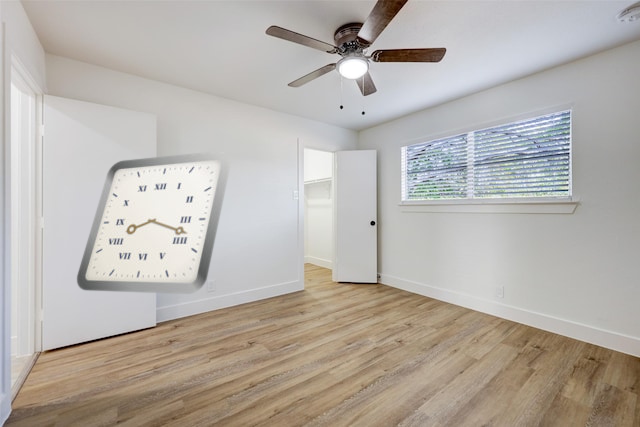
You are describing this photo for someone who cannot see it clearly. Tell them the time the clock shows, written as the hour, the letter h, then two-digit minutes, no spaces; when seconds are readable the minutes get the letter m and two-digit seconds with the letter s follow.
8h18
